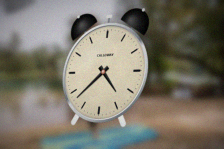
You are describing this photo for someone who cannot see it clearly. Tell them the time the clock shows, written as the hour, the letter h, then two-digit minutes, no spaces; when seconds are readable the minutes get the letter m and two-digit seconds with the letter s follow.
4h38
